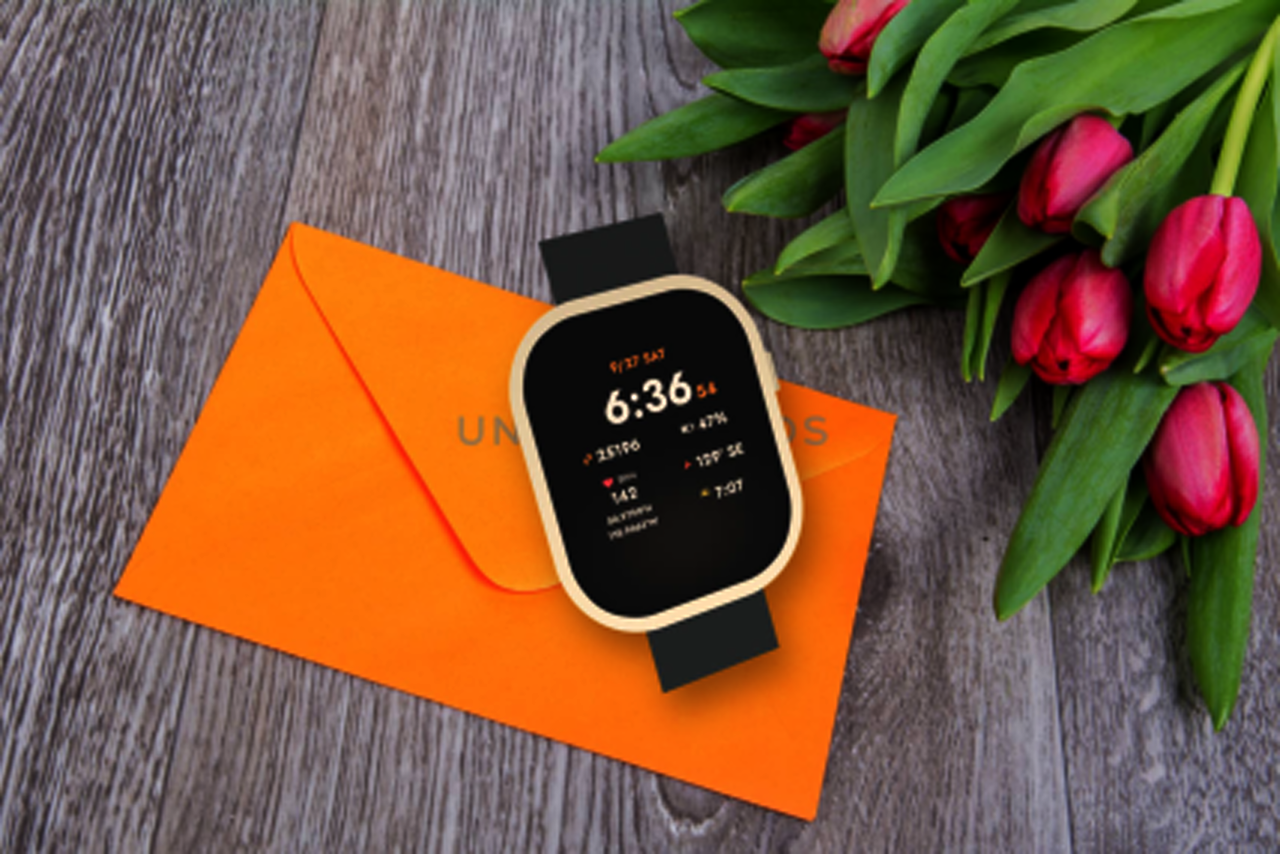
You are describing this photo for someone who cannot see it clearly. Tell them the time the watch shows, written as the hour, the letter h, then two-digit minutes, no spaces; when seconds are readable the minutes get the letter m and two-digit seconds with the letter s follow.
6h36
